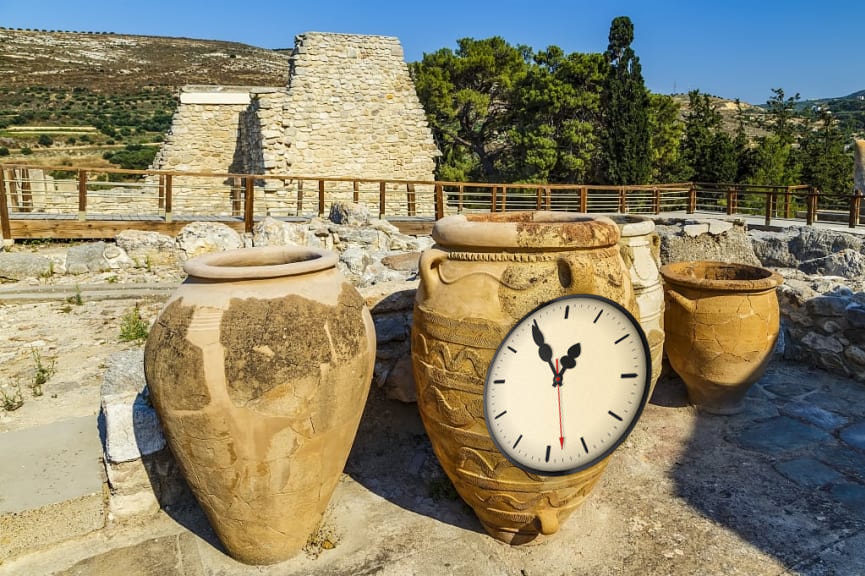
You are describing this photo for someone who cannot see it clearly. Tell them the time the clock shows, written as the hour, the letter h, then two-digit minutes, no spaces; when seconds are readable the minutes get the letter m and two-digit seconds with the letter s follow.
12h54m28s
